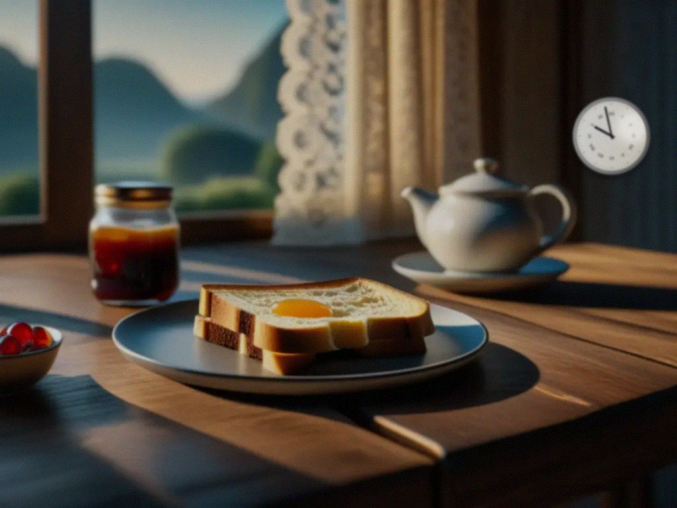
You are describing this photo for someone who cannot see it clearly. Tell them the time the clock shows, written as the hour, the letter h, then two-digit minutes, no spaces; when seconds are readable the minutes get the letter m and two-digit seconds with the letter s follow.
9h58
